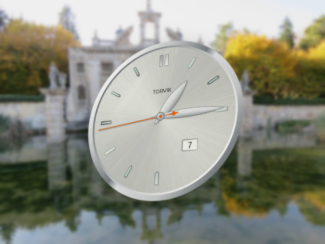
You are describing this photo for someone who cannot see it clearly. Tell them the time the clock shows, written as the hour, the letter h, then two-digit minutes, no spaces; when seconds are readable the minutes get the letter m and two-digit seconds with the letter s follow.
1h14m44s
